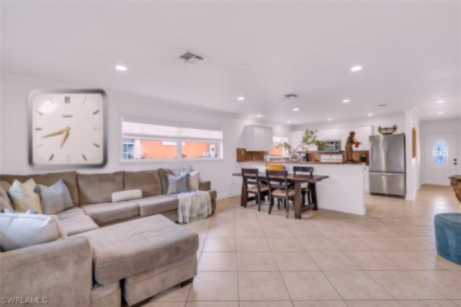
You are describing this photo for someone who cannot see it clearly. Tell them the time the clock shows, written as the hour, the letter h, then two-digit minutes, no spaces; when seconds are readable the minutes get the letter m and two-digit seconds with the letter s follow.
6h42
